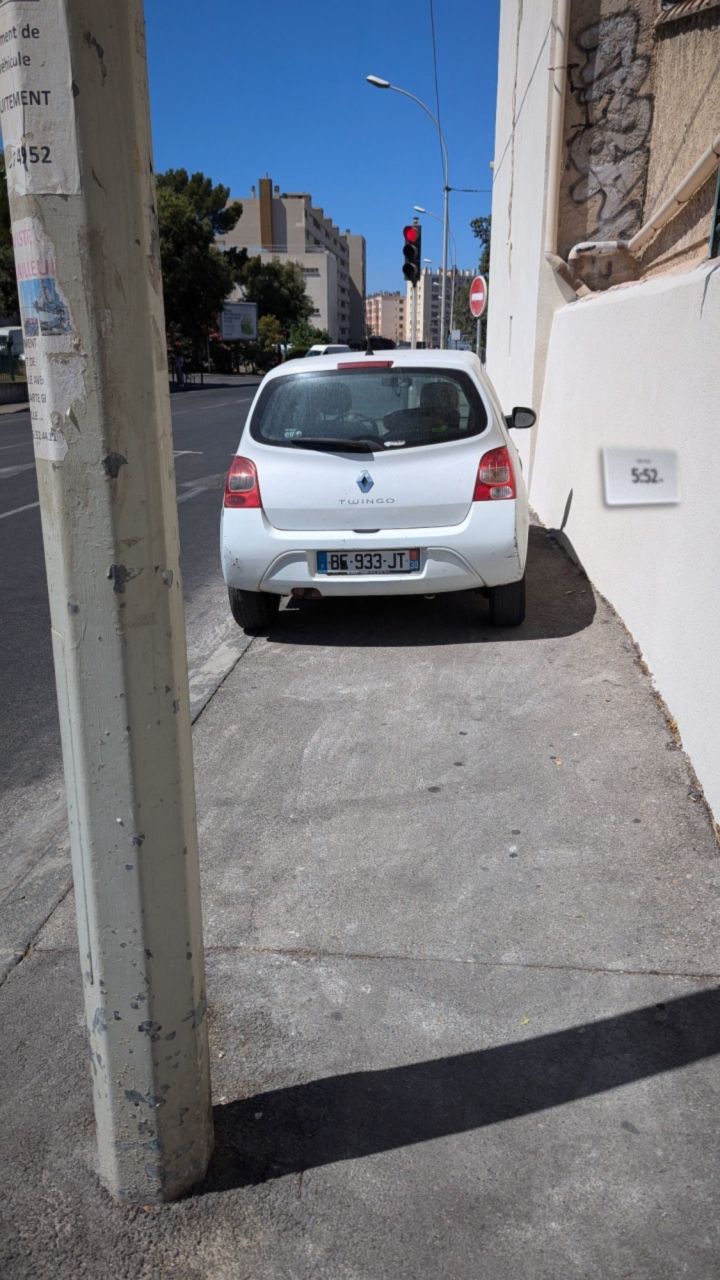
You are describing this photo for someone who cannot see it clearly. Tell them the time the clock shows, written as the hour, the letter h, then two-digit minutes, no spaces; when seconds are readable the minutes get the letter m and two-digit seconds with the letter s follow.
5h52
